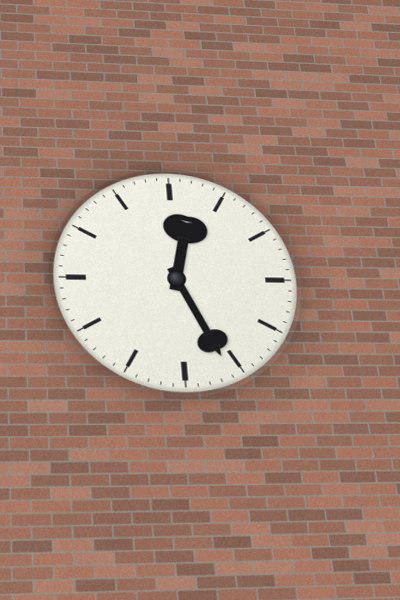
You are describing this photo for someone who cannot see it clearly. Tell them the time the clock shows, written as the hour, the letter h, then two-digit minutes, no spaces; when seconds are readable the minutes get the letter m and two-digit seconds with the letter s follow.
12h26
